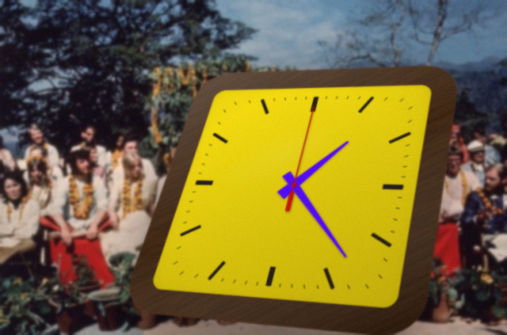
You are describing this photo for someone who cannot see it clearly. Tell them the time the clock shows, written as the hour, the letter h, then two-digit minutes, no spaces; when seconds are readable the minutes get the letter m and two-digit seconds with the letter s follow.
1h23m00s
